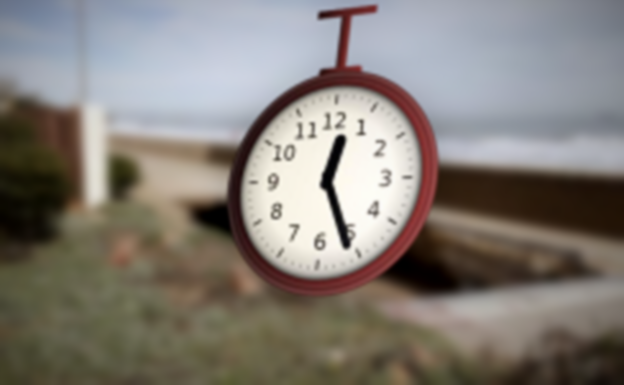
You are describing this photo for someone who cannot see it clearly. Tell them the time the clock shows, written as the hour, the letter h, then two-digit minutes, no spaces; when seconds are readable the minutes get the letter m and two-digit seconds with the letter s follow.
12h26
